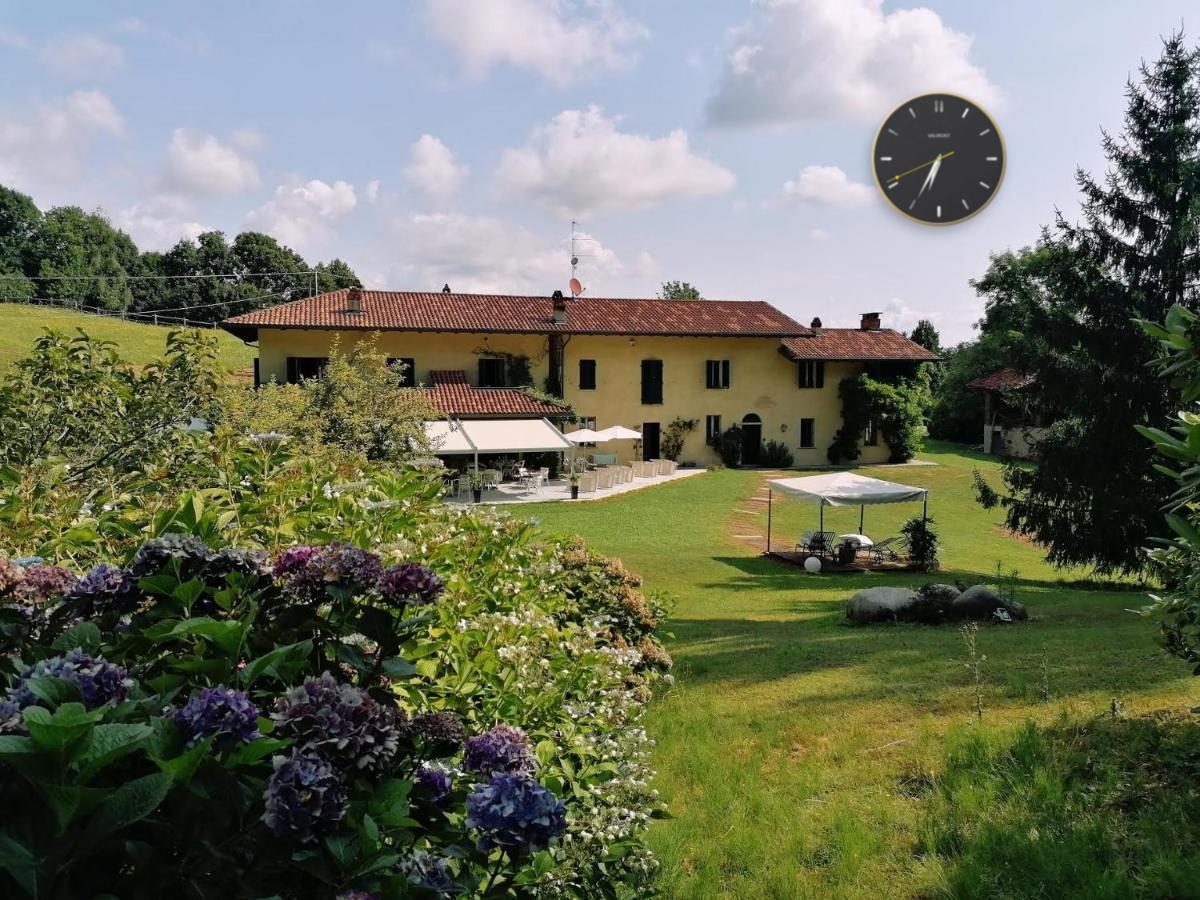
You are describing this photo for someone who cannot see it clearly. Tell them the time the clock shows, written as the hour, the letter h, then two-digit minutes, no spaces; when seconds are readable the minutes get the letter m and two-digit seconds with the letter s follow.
6h34m41s
